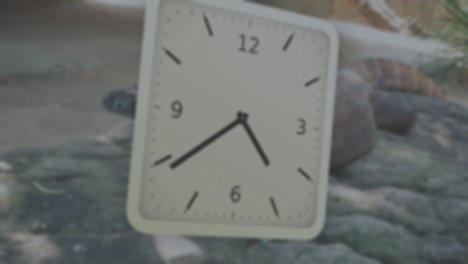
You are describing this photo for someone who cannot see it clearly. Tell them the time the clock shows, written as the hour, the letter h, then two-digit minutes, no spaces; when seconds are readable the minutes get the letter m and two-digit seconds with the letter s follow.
4h39
